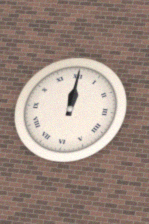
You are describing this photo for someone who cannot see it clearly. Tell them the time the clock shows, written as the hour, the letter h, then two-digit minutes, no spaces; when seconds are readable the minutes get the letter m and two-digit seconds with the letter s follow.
12h00
